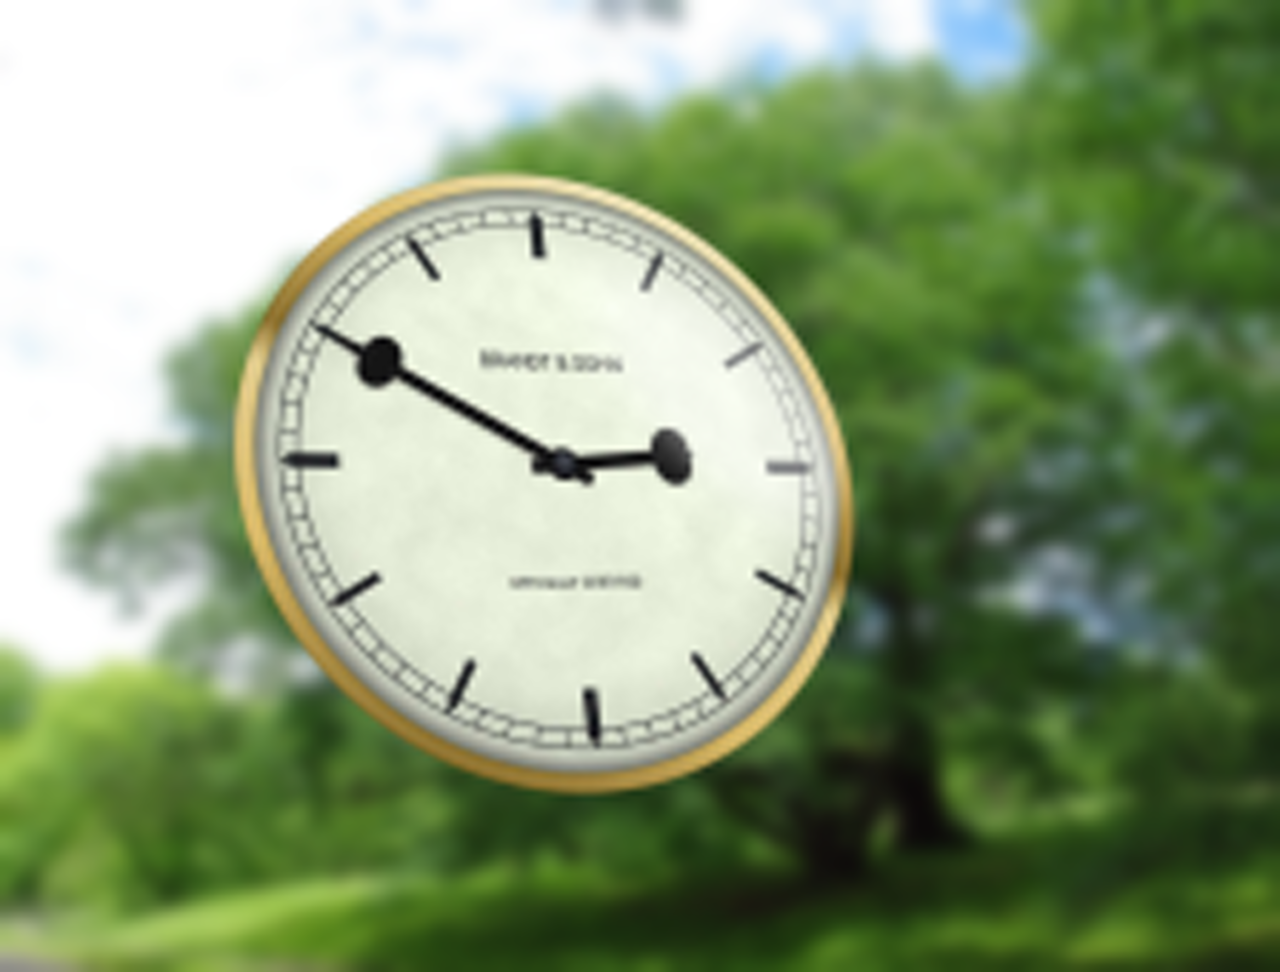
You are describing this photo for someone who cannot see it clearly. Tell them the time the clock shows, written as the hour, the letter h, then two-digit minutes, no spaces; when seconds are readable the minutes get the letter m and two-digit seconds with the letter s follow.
2h50
